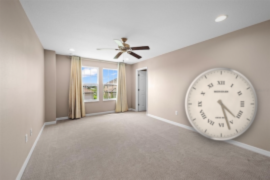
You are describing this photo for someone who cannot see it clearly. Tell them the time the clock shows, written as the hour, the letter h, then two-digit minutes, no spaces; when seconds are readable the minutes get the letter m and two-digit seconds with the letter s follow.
4h27
